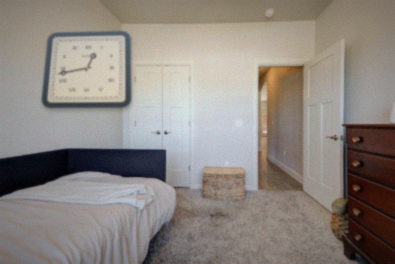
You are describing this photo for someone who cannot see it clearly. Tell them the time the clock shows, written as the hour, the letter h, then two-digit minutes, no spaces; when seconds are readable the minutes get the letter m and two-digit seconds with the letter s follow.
12h43
